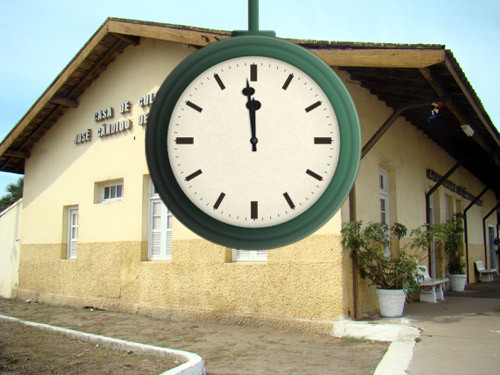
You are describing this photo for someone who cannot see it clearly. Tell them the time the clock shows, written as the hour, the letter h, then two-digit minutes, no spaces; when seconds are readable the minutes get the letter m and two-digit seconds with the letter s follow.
11h59
